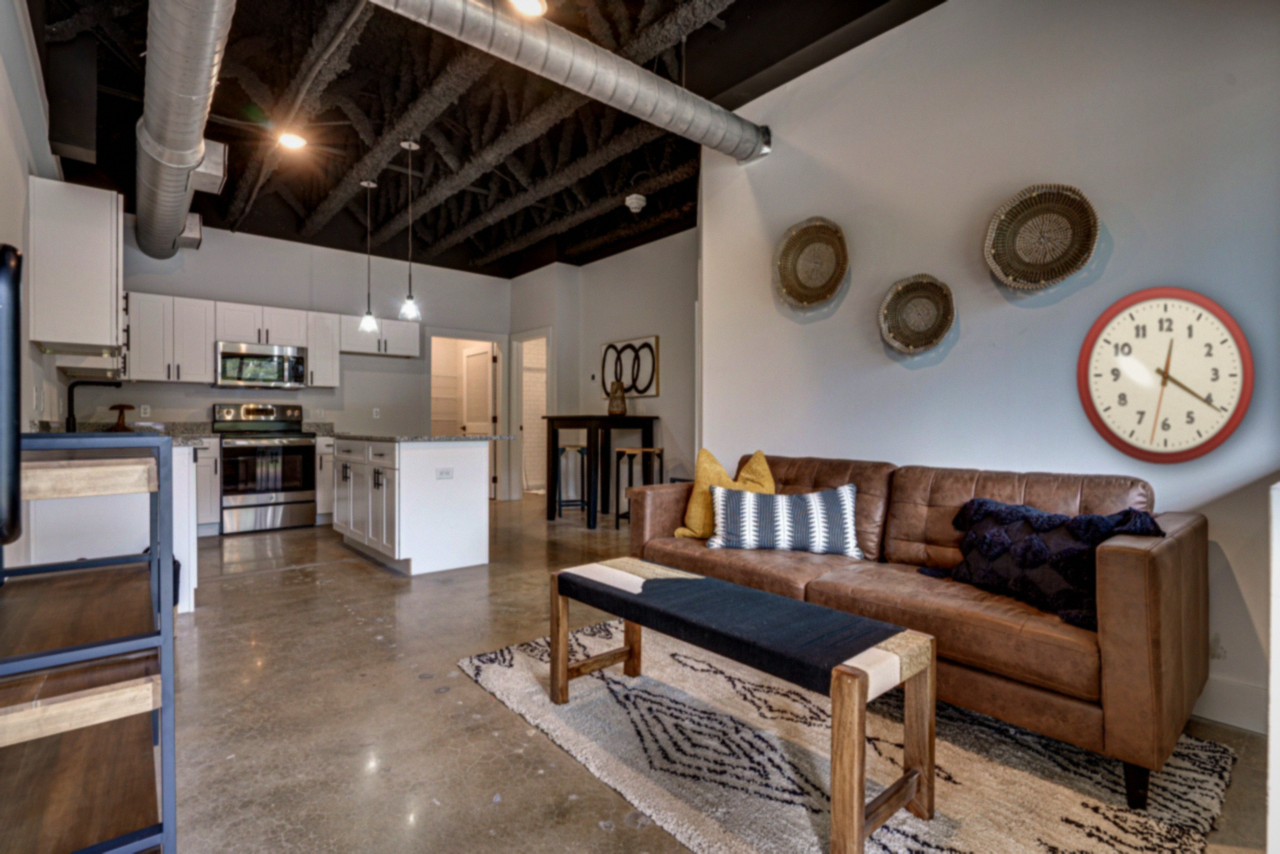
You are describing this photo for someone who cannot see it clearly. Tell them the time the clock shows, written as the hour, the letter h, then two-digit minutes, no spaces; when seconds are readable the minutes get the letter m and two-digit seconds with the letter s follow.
12h20m32s
